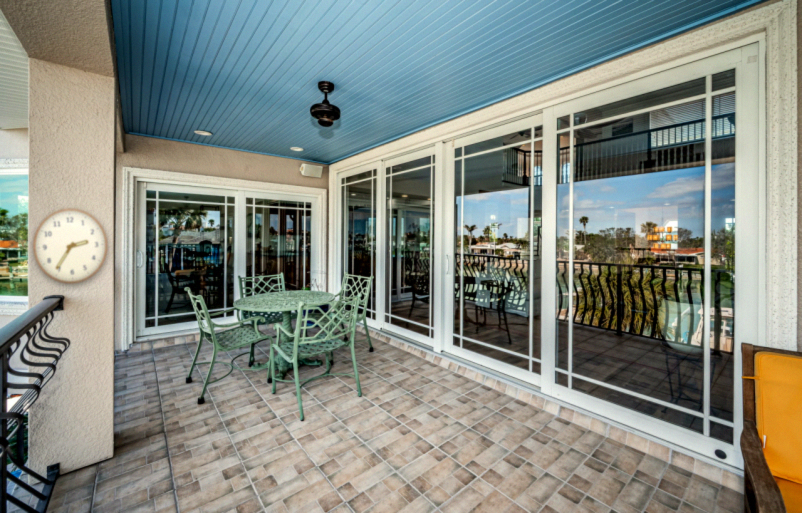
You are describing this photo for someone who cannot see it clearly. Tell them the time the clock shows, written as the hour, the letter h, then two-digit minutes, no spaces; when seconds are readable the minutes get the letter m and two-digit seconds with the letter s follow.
2h36
